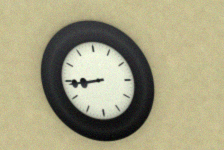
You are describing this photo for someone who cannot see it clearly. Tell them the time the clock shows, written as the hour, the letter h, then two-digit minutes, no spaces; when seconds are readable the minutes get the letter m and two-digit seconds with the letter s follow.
8h44
